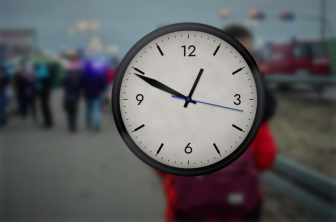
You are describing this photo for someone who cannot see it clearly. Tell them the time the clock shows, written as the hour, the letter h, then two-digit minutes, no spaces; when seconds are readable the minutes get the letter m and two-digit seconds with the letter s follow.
12h49m17s
